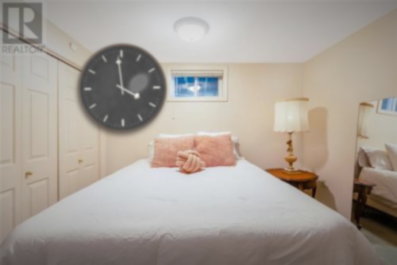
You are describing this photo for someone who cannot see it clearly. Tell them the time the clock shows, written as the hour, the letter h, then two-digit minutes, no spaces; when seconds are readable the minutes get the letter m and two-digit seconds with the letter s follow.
3h59
